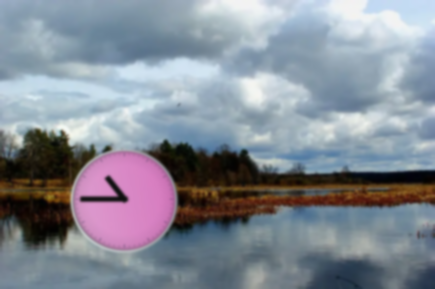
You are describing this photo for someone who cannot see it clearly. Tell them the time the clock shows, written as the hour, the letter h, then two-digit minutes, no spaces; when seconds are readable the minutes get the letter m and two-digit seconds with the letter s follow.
10h45
